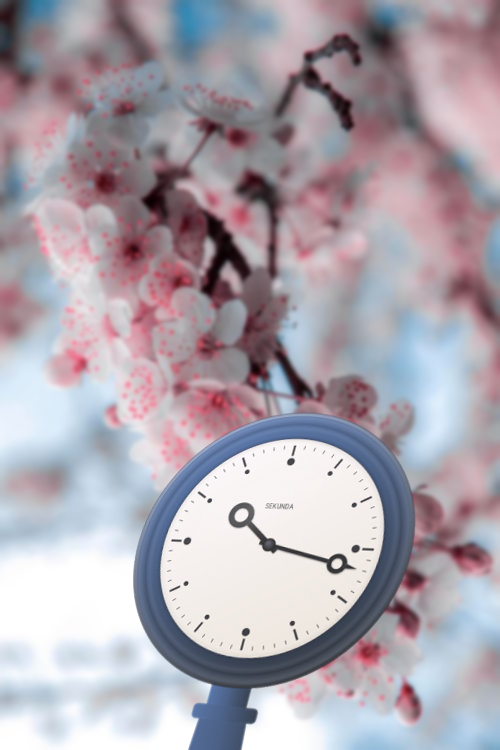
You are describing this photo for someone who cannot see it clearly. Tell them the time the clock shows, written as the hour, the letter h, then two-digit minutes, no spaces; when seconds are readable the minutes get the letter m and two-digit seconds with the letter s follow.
10h17
